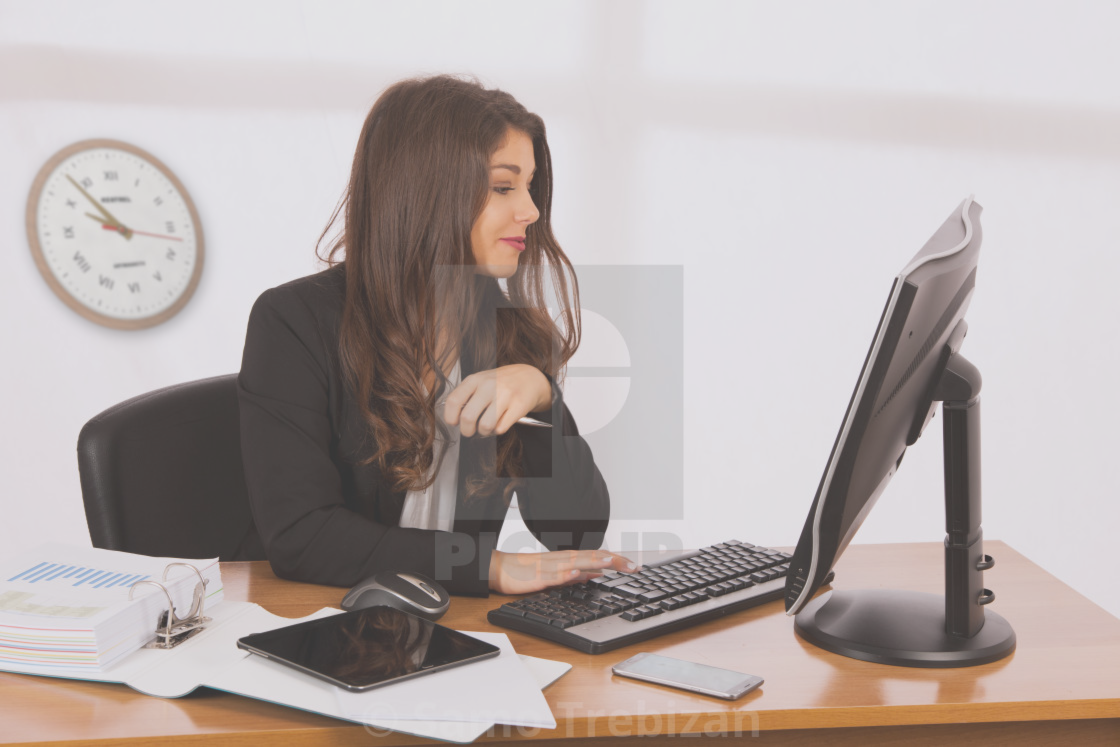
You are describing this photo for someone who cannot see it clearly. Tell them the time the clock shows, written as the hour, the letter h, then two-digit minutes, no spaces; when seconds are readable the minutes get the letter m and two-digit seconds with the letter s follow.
9h53m17s
